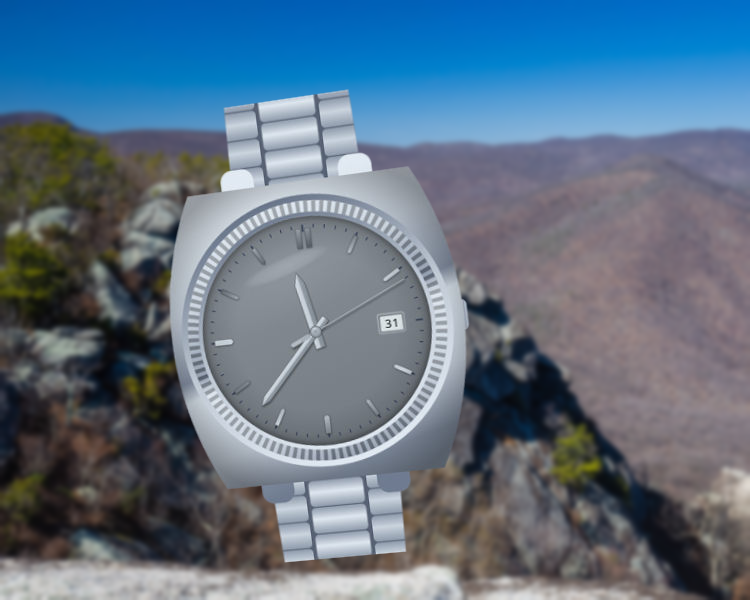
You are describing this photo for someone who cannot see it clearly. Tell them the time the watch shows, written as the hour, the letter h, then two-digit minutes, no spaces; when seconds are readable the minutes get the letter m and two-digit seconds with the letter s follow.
11h37m11s
